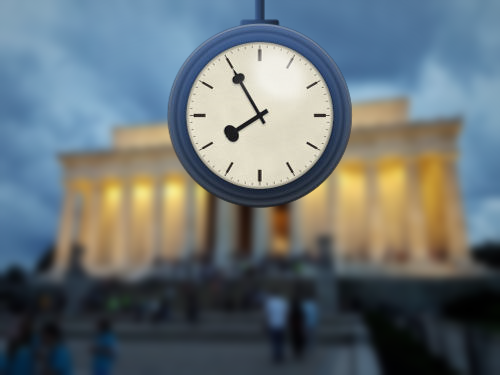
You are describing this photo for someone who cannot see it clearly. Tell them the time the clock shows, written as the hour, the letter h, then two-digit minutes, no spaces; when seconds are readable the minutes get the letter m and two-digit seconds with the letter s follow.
7h55
